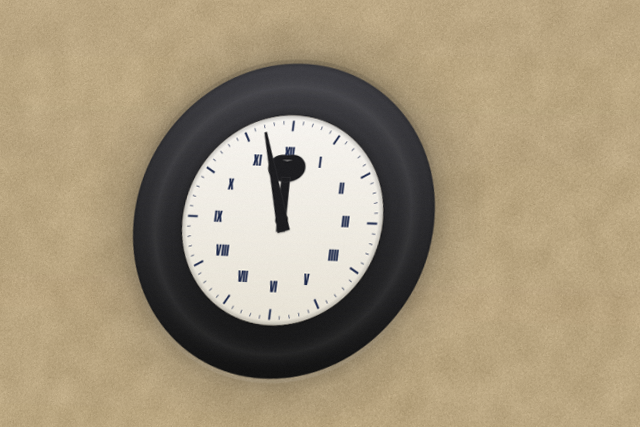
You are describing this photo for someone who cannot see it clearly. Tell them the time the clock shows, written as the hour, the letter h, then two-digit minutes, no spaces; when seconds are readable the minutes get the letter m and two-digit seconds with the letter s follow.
11h57
